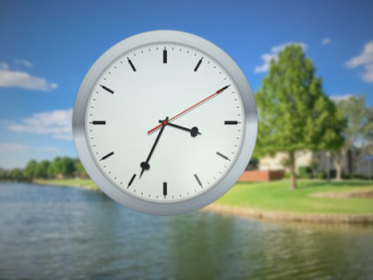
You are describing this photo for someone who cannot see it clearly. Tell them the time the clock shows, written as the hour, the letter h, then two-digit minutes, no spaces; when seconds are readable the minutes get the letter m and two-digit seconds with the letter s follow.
3h34m10s
